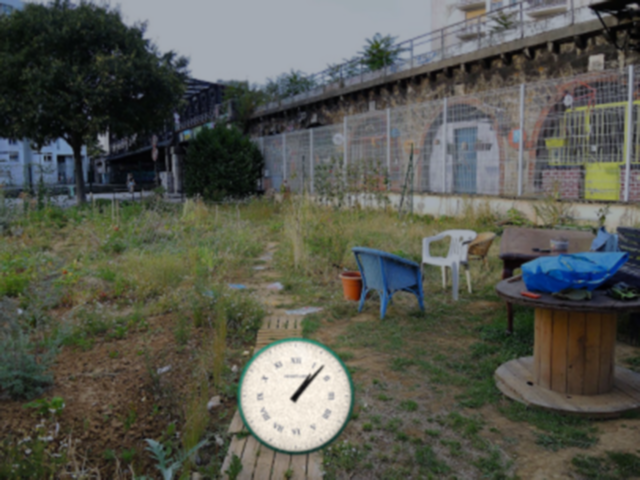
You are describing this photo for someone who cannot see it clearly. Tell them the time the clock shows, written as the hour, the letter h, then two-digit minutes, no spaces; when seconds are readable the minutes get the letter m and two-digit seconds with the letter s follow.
1h07
